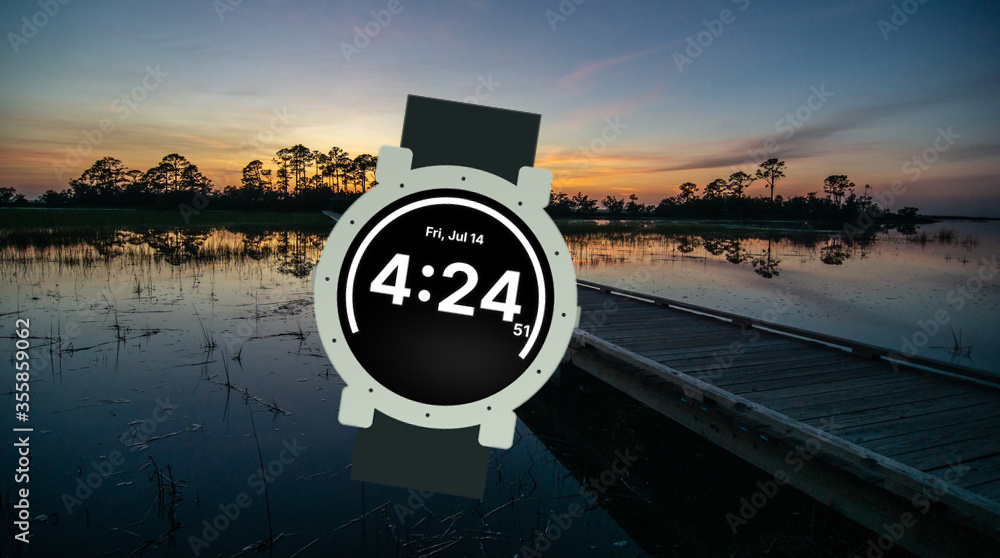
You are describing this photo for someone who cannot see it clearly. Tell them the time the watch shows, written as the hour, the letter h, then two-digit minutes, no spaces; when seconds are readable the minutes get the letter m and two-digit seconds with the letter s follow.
4h24m51s
